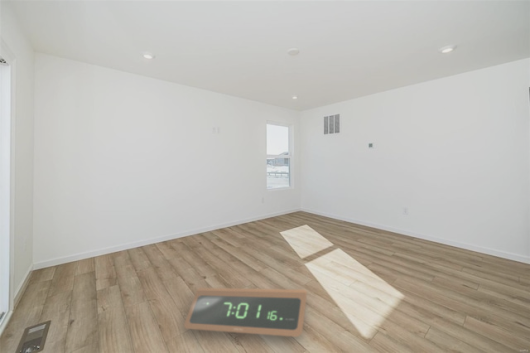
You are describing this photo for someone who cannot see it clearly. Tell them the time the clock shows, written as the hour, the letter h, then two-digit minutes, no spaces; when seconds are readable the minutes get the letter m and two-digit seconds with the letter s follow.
7h01m16s
